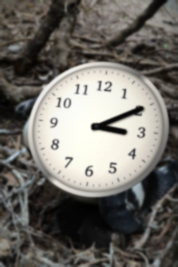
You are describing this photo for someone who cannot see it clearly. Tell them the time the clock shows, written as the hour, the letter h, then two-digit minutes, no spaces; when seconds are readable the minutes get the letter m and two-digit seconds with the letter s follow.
3h10
